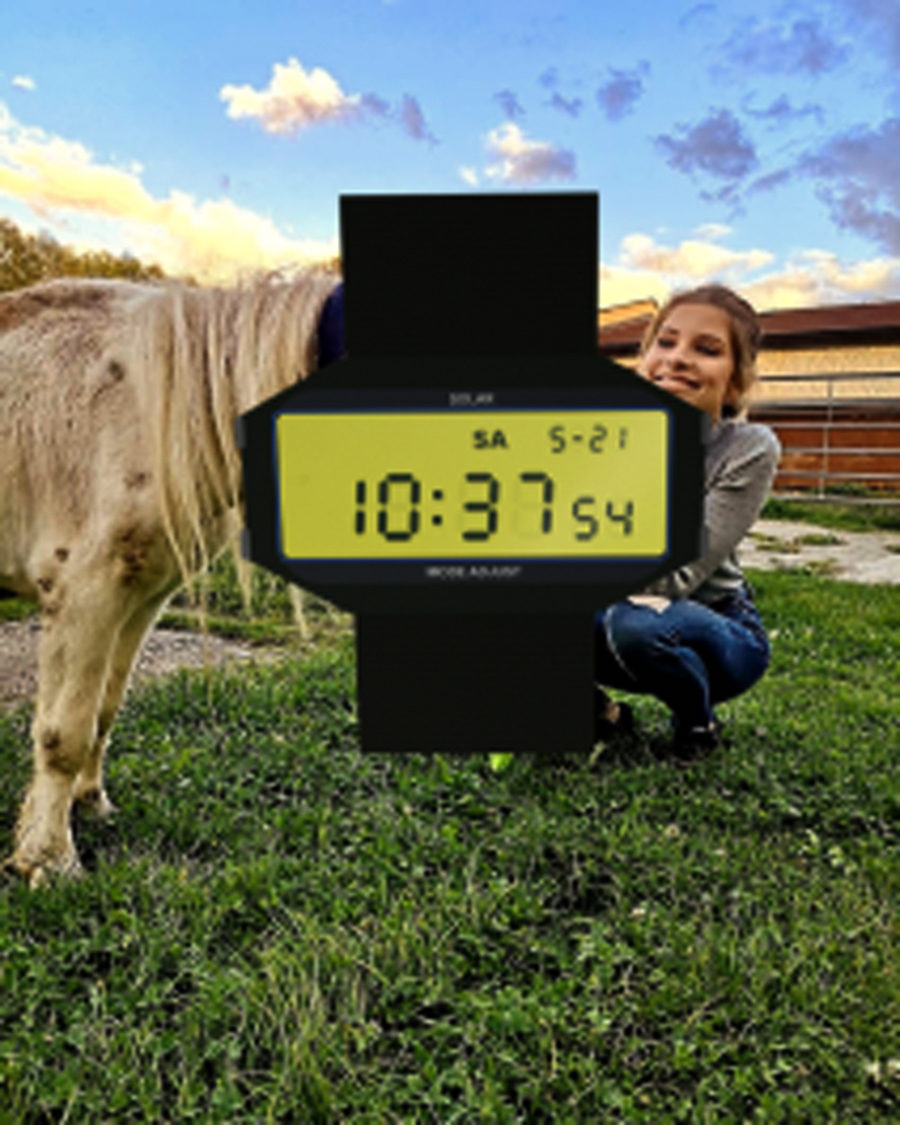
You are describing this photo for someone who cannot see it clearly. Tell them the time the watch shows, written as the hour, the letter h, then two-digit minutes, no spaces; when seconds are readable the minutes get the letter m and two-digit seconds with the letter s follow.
10h37m54s
